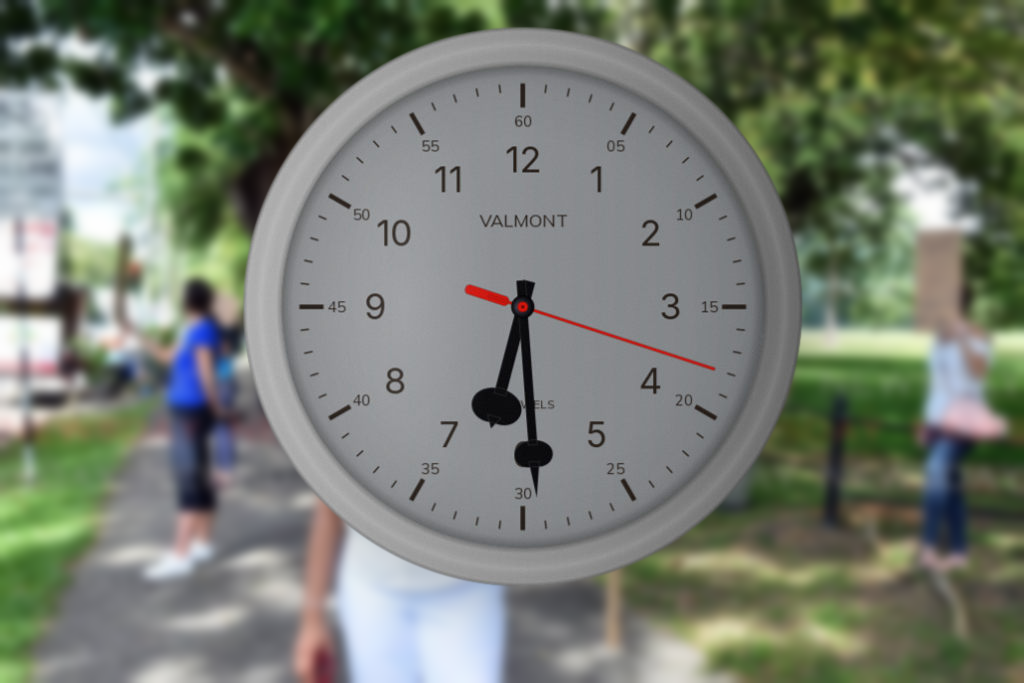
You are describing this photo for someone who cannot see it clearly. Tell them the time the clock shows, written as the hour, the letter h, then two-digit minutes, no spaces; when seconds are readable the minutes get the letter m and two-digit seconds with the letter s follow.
6h29m18s
